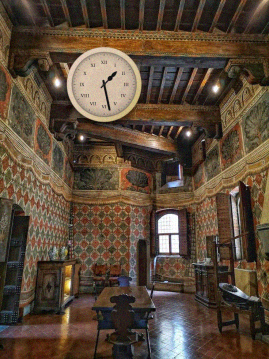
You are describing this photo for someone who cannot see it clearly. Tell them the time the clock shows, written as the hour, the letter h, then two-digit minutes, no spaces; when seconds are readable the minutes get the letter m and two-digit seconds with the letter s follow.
1h28
